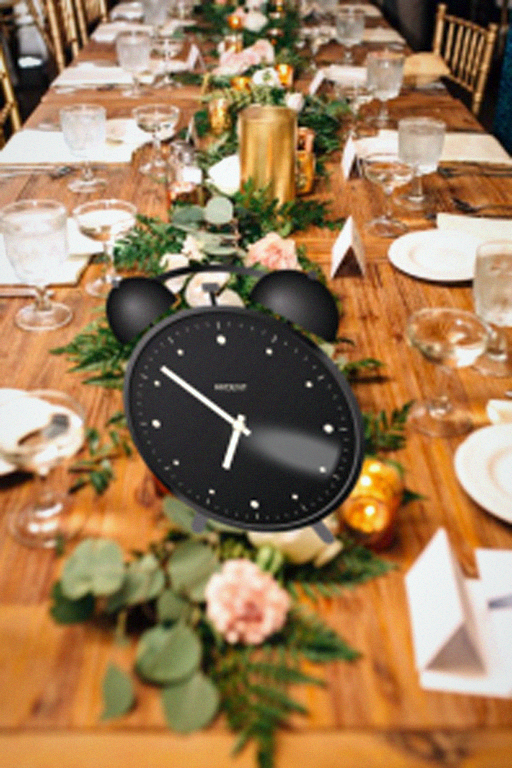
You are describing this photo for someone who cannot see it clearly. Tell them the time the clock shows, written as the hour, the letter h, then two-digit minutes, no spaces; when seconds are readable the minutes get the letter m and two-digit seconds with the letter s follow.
6h52
